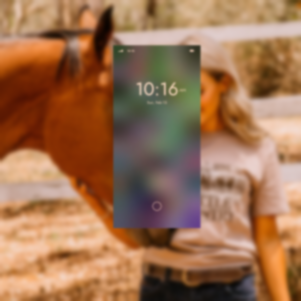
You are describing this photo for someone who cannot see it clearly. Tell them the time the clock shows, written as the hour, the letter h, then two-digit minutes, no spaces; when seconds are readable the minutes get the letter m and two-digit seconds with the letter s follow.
10h16
